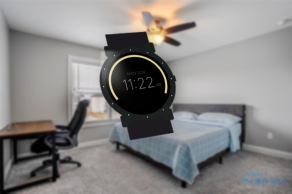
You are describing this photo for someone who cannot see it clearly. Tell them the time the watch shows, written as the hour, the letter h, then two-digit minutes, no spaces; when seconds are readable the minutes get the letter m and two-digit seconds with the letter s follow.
11h22
